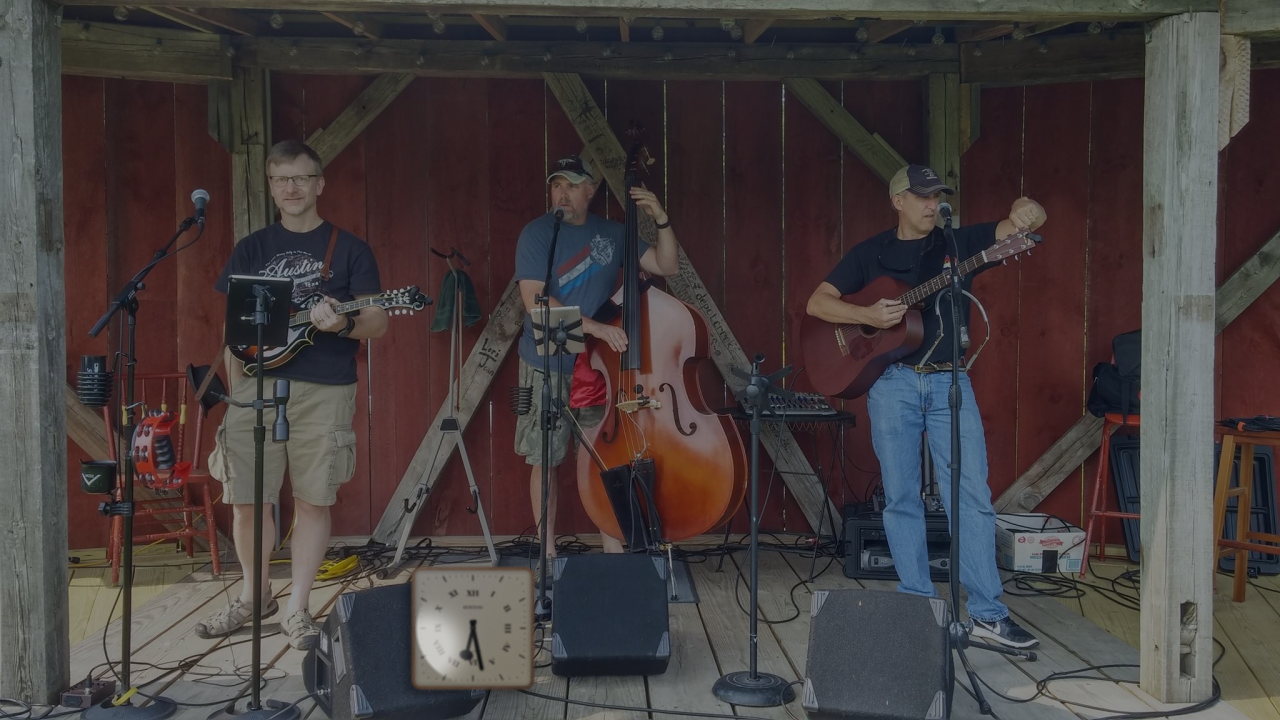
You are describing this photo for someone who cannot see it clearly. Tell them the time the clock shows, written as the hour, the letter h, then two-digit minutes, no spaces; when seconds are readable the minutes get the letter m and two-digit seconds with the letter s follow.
6h28
